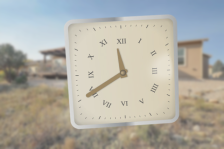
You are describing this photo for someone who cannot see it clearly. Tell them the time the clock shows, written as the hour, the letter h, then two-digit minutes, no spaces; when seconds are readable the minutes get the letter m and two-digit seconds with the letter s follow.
11h40
